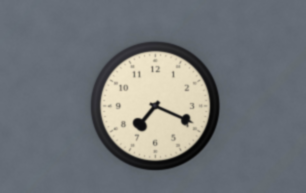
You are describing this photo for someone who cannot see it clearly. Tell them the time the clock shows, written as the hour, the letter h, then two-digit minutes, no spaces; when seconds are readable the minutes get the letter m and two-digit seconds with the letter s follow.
7h19
